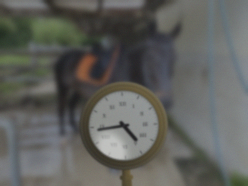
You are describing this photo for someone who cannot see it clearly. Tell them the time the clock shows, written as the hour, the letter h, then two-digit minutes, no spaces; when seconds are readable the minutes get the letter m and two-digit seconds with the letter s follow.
4h44
